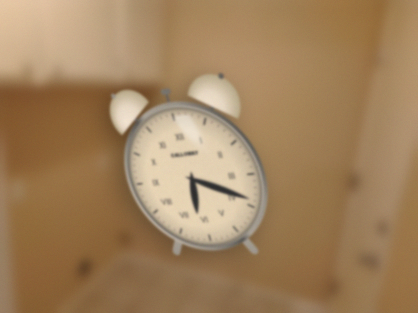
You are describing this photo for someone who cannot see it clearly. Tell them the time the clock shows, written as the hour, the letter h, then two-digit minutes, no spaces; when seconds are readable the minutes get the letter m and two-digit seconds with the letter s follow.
6h19
